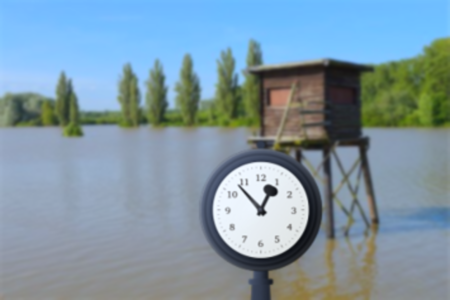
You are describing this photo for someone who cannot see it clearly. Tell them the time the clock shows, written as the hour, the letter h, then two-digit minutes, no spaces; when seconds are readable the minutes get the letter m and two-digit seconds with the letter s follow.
12h53
